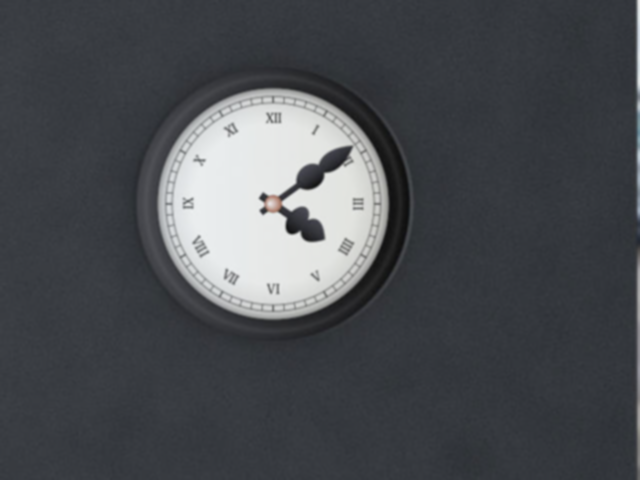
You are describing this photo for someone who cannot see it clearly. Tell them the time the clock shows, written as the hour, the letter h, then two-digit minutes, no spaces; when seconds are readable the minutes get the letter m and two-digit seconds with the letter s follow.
4h09
